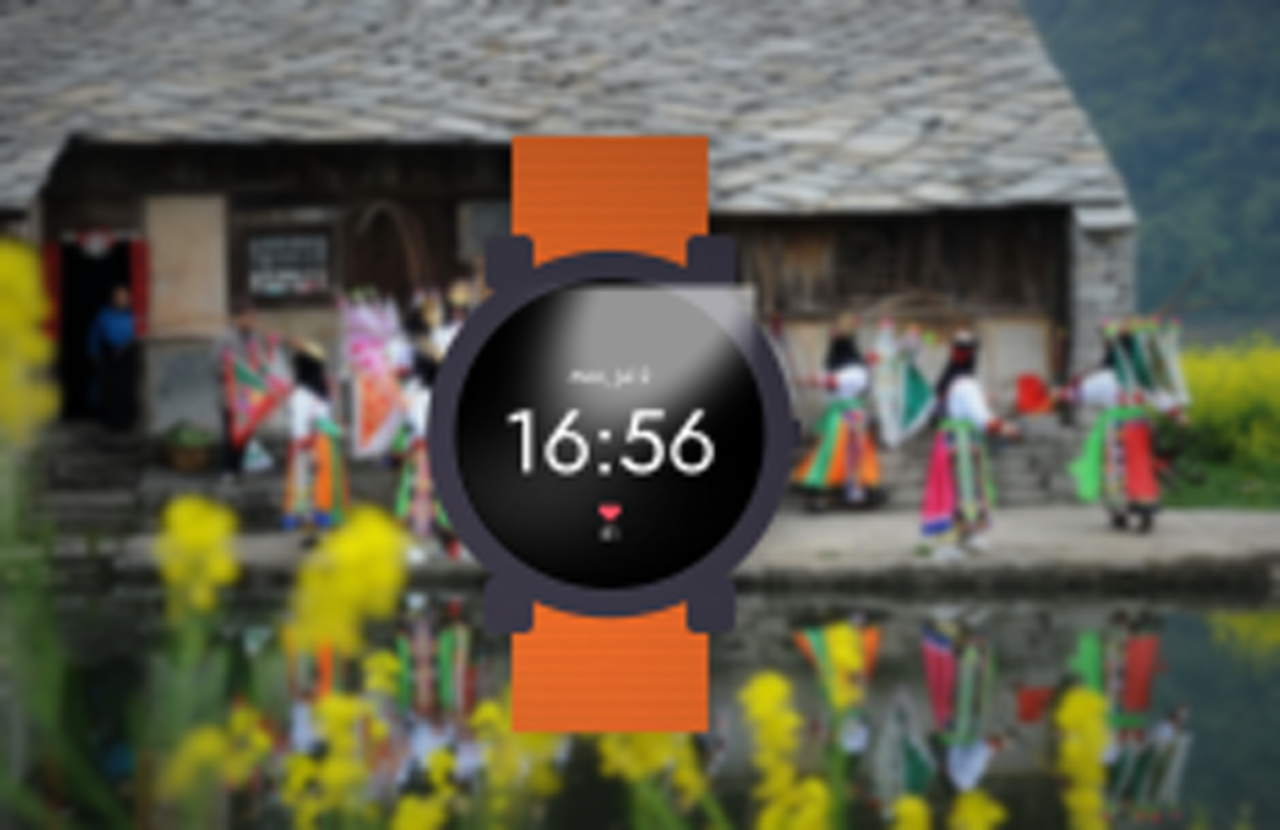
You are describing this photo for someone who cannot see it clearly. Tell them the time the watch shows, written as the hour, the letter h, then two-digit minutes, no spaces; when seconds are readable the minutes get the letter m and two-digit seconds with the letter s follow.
16h56
